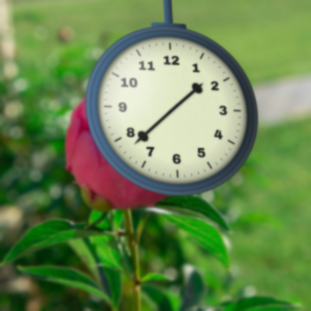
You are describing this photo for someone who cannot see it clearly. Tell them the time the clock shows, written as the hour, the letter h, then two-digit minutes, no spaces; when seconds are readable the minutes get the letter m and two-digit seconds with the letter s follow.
1h38
